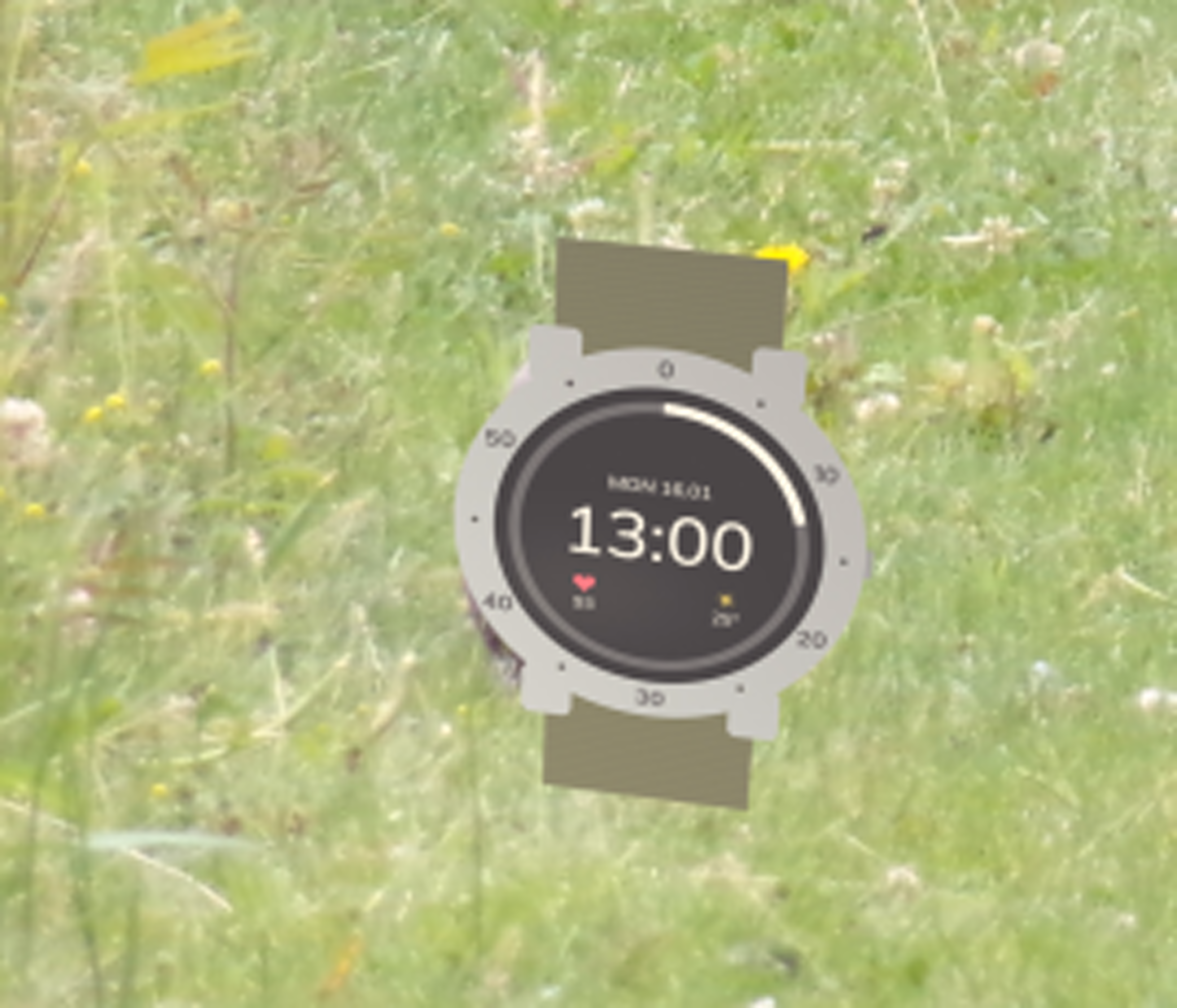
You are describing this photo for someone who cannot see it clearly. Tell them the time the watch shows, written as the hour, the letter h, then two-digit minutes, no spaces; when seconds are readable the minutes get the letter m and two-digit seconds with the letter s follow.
13h00
